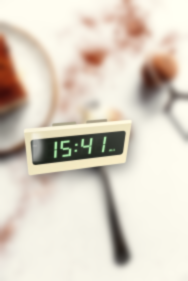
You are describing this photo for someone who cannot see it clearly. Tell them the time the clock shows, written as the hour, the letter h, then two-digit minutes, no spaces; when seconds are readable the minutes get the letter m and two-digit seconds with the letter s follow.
15h41
